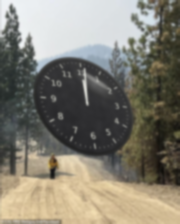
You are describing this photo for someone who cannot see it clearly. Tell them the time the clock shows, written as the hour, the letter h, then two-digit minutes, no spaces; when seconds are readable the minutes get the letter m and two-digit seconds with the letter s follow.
12h01
